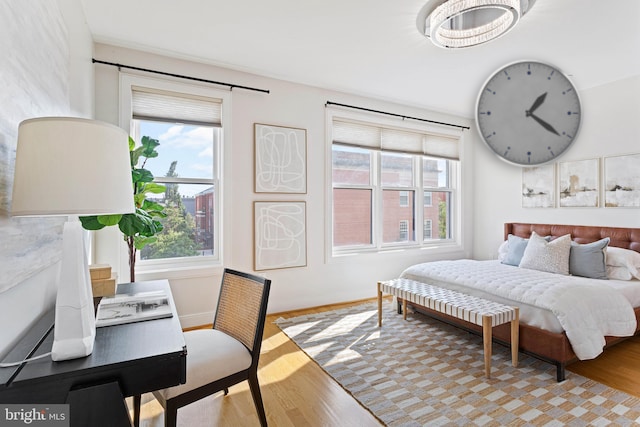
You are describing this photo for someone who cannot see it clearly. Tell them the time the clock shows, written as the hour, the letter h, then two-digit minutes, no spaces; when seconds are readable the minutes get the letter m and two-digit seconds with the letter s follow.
1h21
